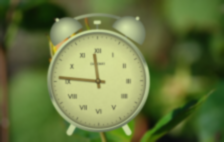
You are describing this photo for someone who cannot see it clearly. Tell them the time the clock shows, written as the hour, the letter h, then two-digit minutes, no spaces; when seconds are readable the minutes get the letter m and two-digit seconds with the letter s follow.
11h46
